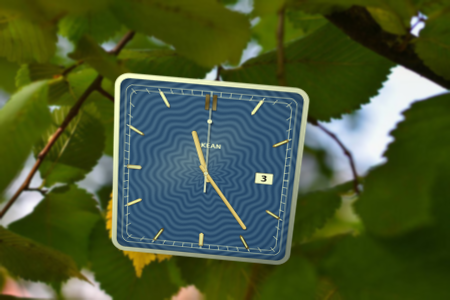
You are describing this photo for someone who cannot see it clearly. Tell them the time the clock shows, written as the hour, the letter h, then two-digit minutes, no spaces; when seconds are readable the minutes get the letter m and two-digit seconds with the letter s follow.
11h24m00s
